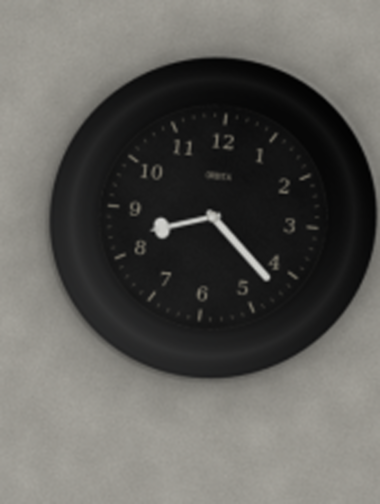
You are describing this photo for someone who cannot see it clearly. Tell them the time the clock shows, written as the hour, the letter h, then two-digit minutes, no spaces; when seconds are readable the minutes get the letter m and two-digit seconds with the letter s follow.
8h22
